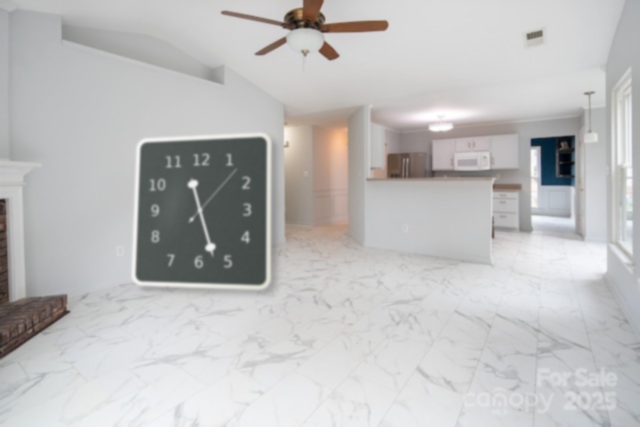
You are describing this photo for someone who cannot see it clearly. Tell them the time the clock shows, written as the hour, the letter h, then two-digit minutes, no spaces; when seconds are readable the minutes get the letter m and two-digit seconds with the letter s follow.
11h27m07s
